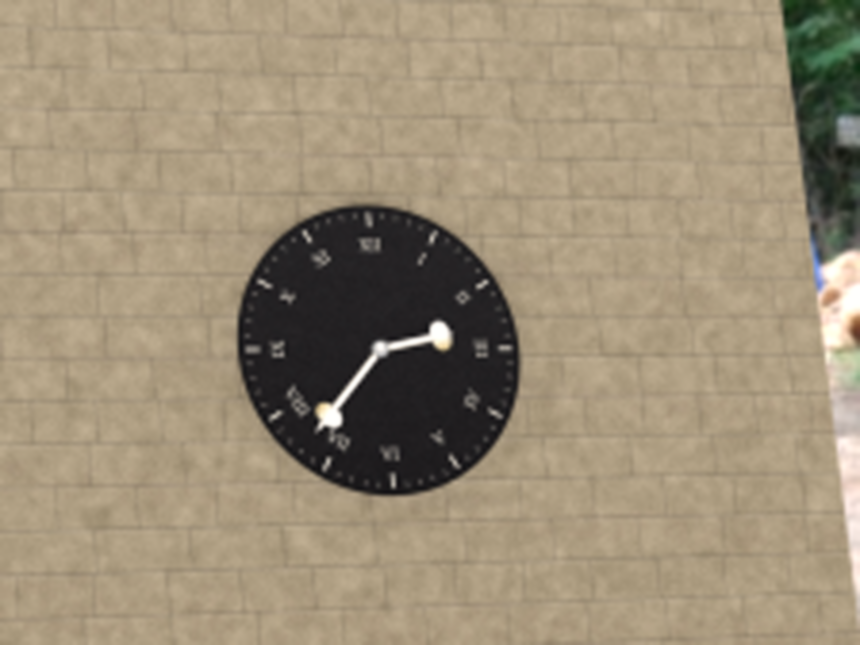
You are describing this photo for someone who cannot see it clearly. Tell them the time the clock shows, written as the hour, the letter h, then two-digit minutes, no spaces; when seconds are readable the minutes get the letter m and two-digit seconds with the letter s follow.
2h37
